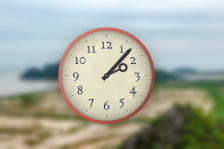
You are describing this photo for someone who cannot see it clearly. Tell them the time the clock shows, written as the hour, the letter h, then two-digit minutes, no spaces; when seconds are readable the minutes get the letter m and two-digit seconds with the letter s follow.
2h07
